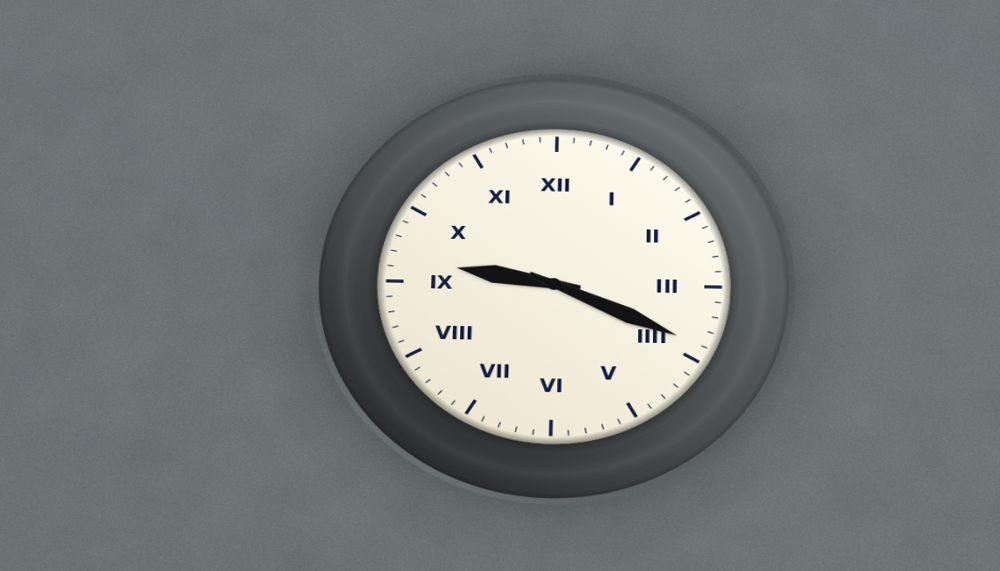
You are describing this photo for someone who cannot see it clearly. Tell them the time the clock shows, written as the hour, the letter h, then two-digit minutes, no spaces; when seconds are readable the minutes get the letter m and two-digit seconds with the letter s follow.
9h19
